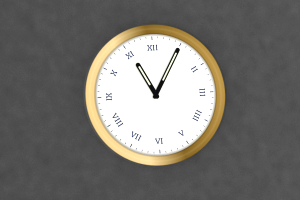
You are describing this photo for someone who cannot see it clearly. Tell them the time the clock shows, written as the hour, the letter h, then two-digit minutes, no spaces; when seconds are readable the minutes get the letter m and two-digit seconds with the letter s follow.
11h05
